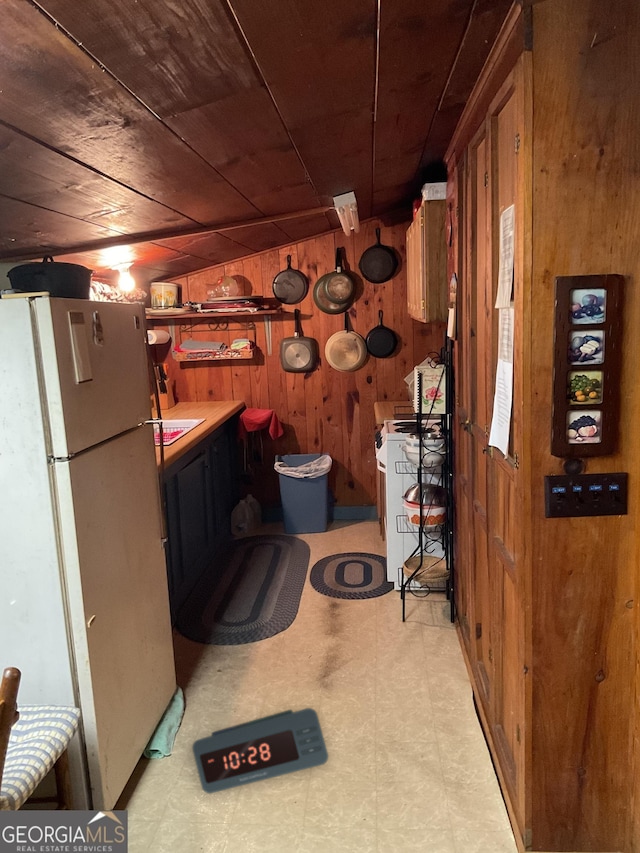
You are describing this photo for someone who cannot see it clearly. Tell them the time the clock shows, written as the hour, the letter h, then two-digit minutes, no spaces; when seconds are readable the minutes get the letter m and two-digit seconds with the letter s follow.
10h28
